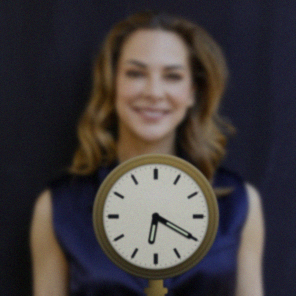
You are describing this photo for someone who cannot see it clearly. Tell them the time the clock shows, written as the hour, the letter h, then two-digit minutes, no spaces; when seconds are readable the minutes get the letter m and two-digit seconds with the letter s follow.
6h20
